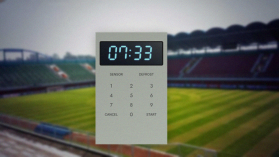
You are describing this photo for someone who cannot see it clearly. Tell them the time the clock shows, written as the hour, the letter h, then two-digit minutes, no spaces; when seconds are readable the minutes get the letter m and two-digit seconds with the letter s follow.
7h33
